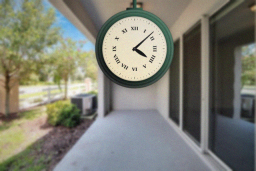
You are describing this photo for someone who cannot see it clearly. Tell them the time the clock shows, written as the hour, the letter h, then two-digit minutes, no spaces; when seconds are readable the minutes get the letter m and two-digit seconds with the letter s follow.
4h08
